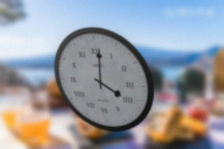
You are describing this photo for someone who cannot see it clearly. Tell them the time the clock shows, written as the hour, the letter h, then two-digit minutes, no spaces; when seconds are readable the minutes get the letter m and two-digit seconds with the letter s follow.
4h01
